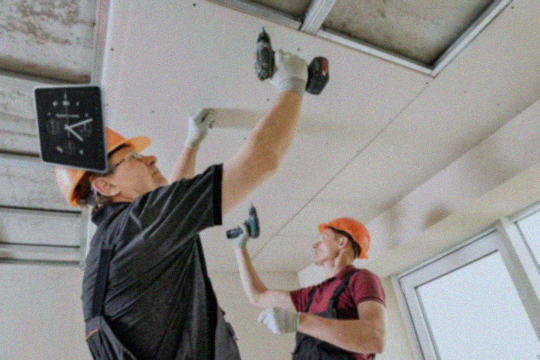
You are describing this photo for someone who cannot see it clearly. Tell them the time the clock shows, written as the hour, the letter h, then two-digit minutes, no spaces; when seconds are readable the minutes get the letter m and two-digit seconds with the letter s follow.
4h12
